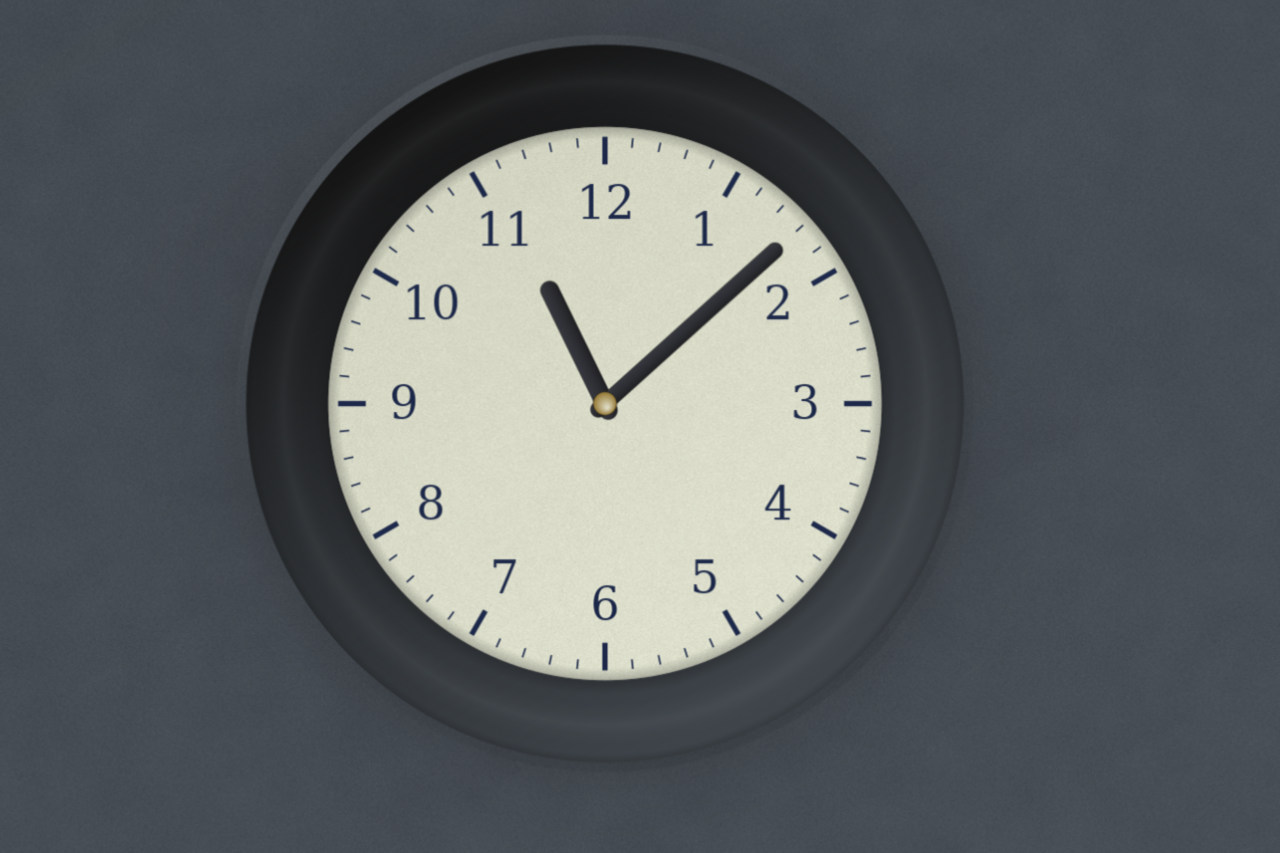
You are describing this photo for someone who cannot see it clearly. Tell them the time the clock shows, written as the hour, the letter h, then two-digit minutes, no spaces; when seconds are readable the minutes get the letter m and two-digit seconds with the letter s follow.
11h08
